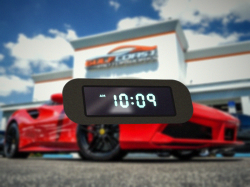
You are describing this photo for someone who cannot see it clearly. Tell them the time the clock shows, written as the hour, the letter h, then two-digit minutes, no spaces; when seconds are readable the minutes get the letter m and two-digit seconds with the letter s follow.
10h09
